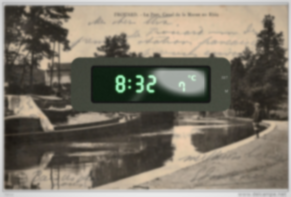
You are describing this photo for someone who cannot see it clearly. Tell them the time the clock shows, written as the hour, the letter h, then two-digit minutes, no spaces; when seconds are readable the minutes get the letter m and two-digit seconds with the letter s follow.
8h32
